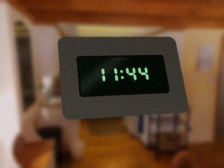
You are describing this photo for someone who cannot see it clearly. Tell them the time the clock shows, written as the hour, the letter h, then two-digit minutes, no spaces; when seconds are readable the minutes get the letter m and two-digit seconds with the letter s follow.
11h44
